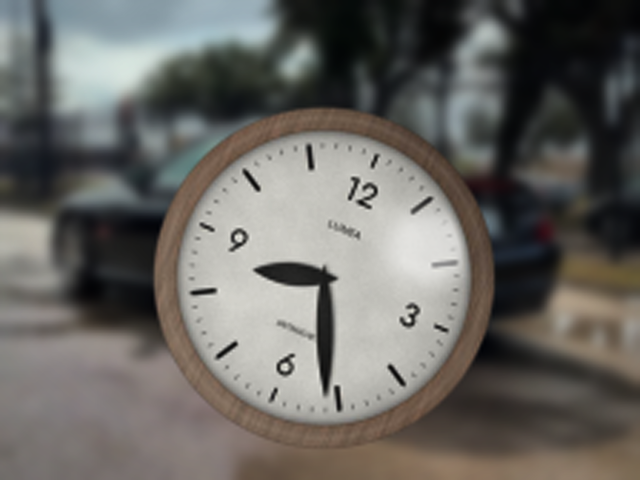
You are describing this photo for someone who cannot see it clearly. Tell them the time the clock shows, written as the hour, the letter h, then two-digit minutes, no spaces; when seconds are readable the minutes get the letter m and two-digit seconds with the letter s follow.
8h26
